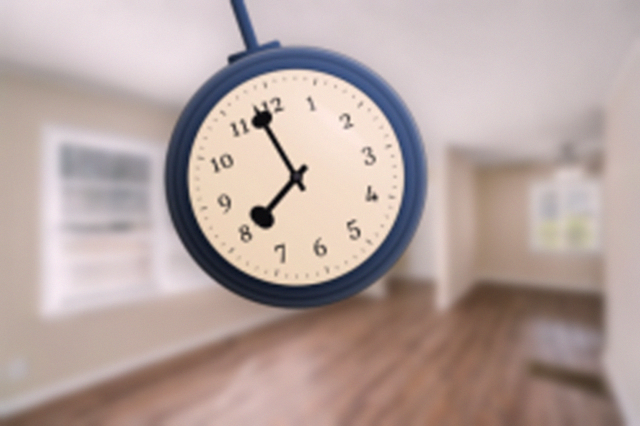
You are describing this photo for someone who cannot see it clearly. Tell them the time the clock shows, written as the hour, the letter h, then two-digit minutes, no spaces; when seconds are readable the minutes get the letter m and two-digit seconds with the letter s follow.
7h58
